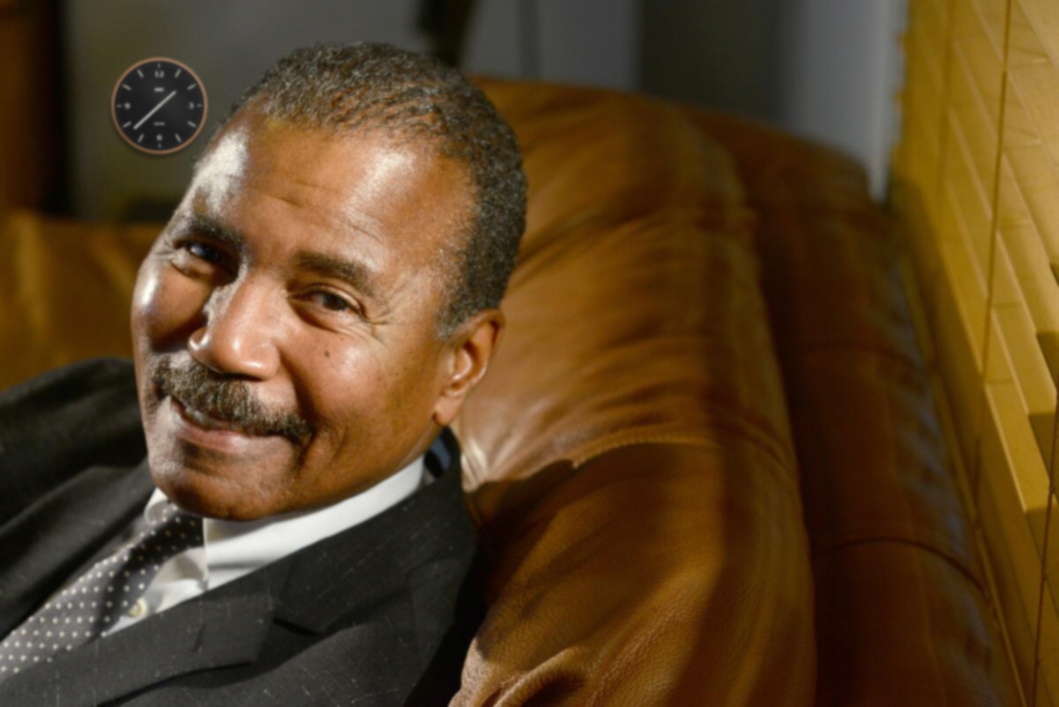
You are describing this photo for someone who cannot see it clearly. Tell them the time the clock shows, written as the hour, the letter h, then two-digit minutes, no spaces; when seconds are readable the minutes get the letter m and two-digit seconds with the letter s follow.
1h38
